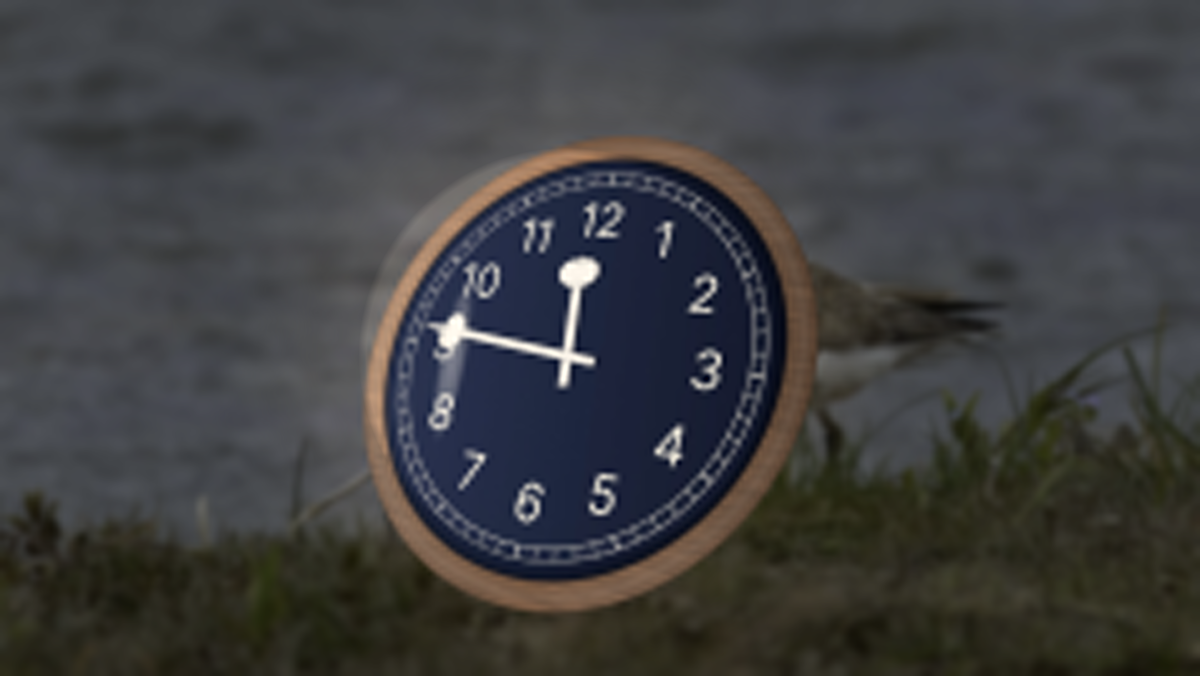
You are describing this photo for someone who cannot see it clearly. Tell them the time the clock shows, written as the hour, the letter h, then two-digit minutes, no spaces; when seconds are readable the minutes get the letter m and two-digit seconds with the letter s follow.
11h46
